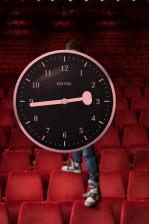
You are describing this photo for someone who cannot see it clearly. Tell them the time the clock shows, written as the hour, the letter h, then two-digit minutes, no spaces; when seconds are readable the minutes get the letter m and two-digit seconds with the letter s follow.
2h44
